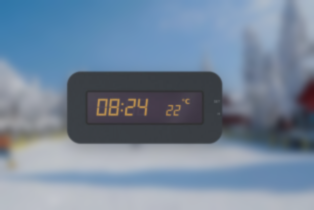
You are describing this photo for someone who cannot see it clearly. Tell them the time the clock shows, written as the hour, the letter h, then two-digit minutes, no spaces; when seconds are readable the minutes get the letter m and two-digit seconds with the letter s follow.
8h24
